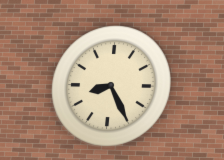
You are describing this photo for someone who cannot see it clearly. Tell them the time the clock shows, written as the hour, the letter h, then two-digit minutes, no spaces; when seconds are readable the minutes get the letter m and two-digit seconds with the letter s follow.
8h25
